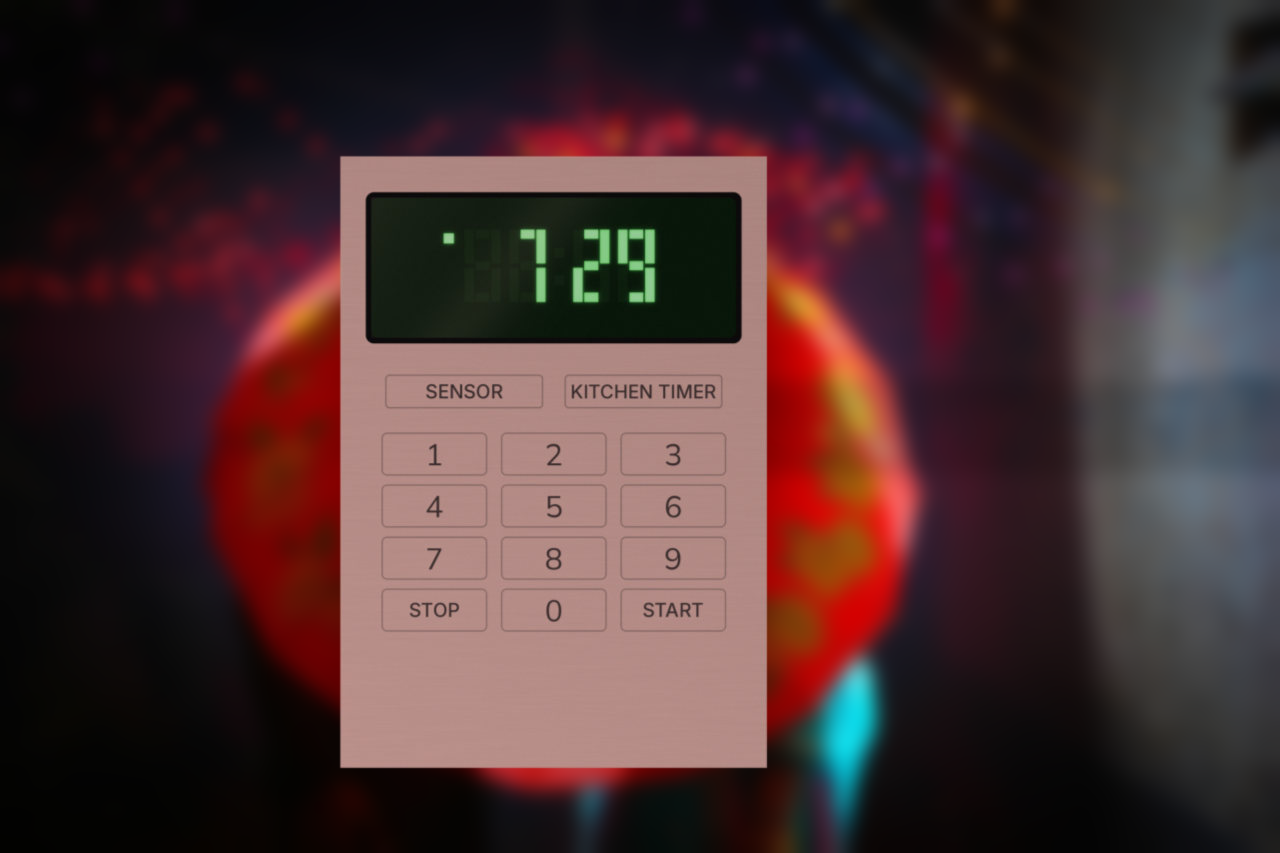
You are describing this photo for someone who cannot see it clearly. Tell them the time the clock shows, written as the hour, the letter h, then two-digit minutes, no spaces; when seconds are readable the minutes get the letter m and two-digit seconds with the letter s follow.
7h29
